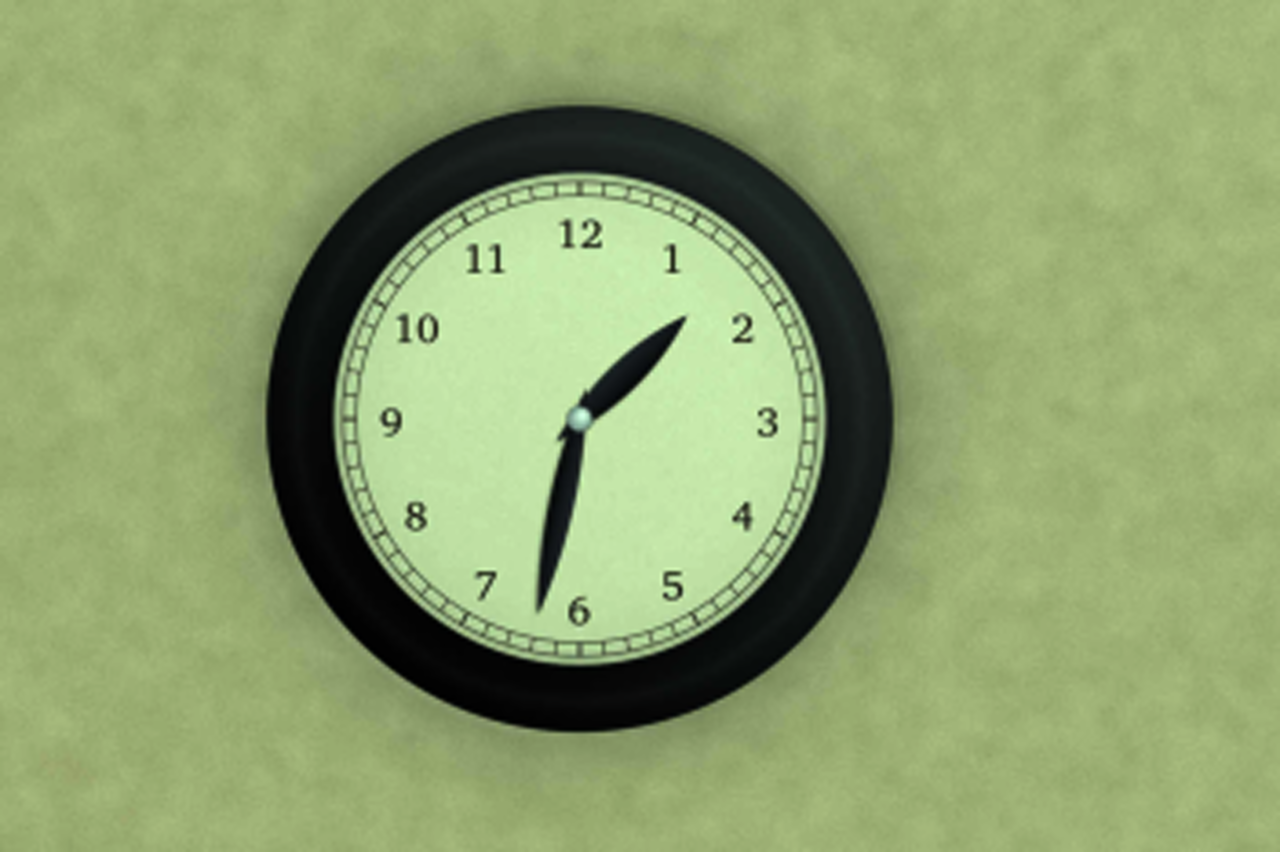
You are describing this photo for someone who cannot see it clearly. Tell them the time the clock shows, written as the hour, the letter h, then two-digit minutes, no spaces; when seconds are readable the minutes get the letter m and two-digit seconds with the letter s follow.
1h32
